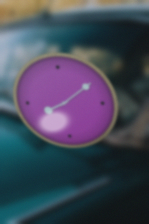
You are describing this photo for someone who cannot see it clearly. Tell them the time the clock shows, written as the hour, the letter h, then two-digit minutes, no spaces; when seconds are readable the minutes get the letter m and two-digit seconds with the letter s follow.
8h09
